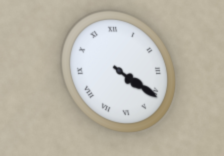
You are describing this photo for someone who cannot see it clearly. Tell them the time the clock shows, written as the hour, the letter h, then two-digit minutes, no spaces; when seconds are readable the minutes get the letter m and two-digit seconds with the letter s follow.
4h21
